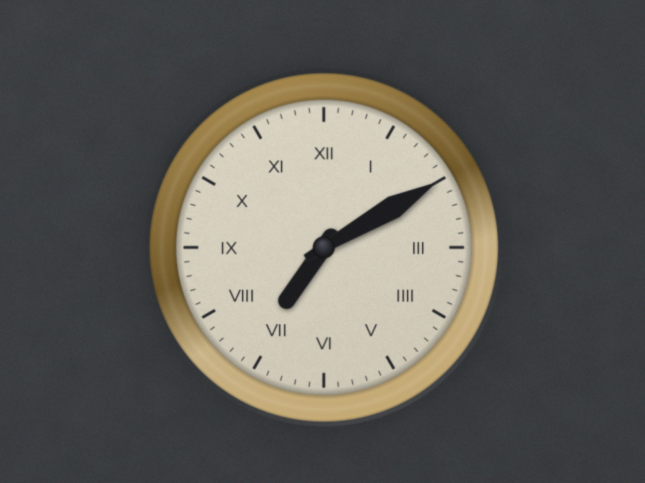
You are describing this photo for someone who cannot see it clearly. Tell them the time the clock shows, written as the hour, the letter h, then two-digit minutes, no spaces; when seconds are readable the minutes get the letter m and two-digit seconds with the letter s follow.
7h10
